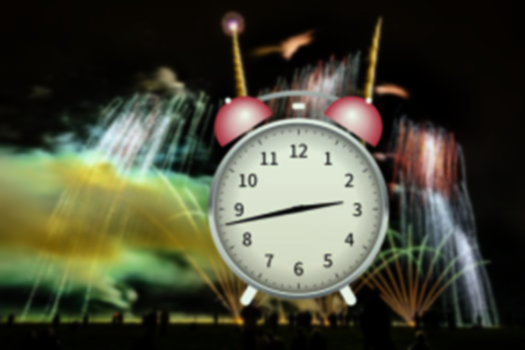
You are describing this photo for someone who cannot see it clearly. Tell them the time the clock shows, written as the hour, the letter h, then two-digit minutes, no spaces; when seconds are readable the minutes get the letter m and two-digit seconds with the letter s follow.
2h43
